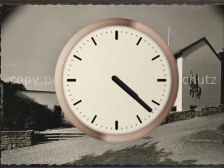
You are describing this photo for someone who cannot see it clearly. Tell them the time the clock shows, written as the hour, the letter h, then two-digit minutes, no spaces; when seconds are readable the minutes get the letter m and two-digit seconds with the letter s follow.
4h22
